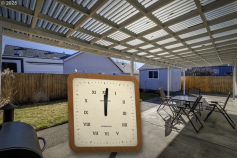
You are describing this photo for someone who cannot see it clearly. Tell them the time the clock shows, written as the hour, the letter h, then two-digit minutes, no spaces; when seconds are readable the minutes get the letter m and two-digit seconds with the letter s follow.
12h01
